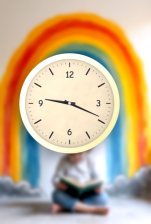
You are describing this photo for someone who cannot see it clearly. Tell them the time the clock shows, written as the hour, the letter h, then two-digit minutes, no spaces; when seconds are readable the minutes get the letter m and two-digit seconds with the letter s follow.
9h19
